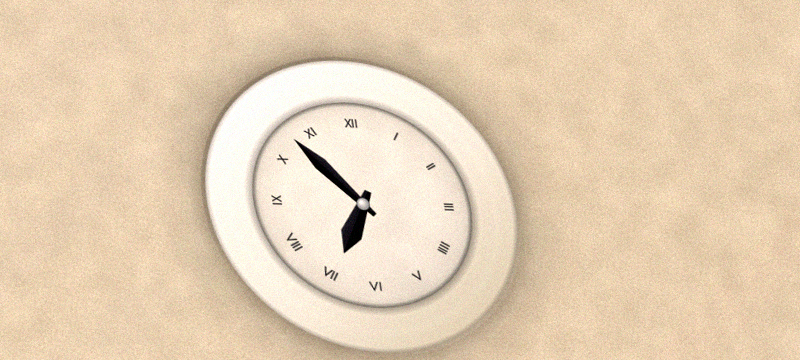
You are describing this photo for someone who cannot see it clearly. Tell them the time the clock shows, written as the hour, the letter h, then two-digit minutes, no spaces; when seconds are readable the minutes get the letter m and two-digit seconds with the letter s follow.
6h53
